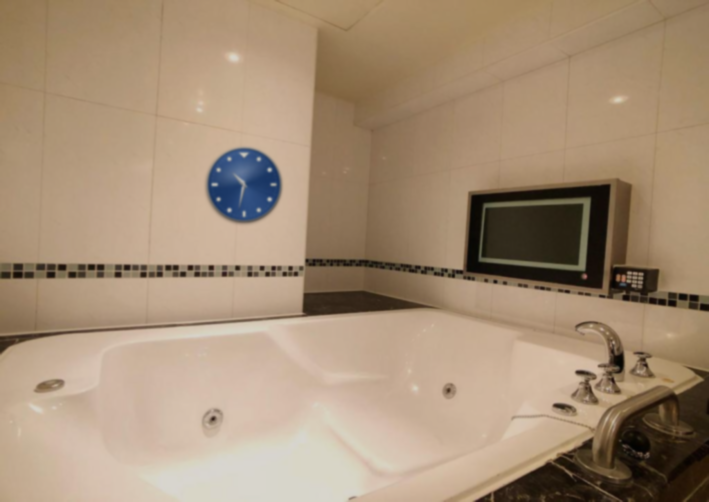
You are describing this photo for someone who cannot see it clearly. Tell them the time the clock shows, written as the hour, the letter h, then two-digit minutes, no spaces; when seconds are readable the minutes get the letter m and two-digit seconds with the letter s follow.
10h32
